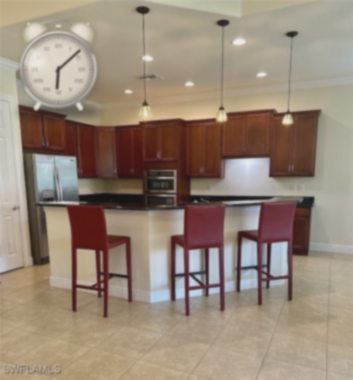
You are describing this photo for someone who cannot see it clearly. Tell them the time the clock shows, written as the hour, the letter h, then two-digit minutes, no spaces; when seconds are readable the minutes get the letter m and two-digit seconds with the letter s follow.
6h08
